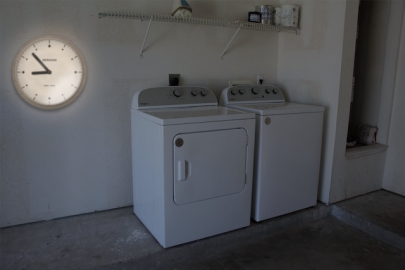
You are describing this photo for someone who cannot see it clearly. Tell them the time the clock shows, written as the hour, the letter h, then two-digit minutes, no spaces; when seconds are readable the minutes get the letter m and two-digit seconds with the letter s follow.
8h53
